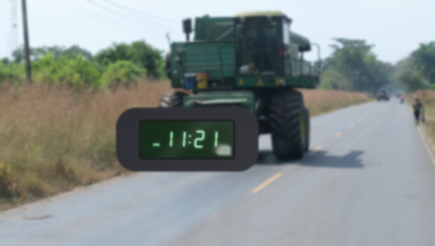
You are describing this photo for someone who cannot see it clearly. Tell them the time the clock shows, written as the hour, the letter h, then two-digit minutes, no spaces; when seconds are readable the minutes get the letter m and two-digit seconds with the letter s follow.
11h21
